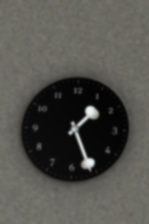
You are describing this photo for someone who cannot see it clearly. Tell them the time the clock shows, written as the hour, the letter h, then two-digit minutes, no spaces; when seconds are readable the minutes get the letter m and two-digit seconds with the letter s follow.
1h26
